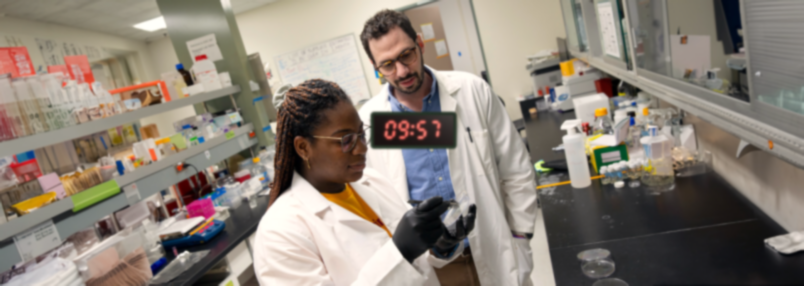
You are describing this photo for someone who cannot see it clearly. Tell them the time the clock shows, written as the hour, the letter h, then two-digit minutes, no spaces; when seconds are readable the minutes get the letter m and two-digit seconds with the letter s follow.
9h57
